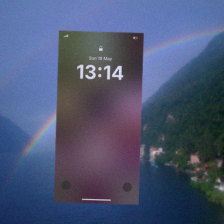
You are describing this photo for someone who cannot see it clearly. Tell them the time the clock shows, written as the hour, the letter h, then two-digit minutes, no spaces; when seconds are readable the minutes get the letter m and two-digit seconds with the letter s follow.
13h14
